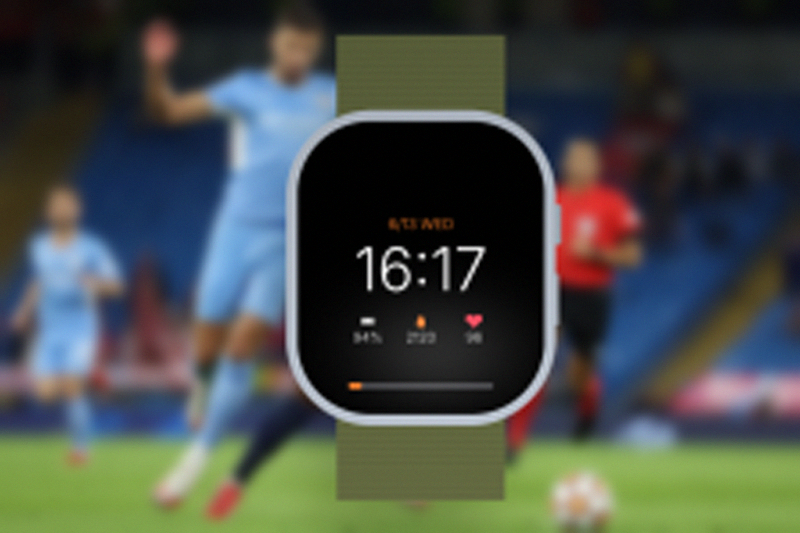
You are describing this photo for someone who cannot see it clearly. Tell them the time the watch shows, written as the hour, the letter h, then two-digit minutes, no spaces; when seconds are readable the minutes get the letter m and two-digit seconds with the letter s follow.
16h17
